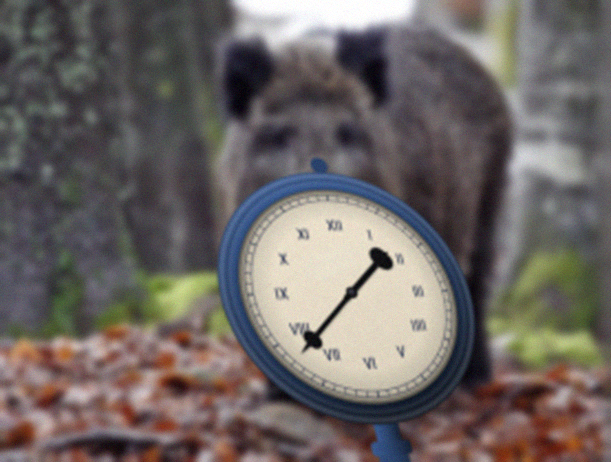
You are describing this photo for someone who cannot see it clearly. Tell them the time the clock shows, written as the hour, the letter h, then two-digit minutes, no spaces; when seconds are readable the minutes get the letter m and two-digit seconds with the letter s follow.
1h38
